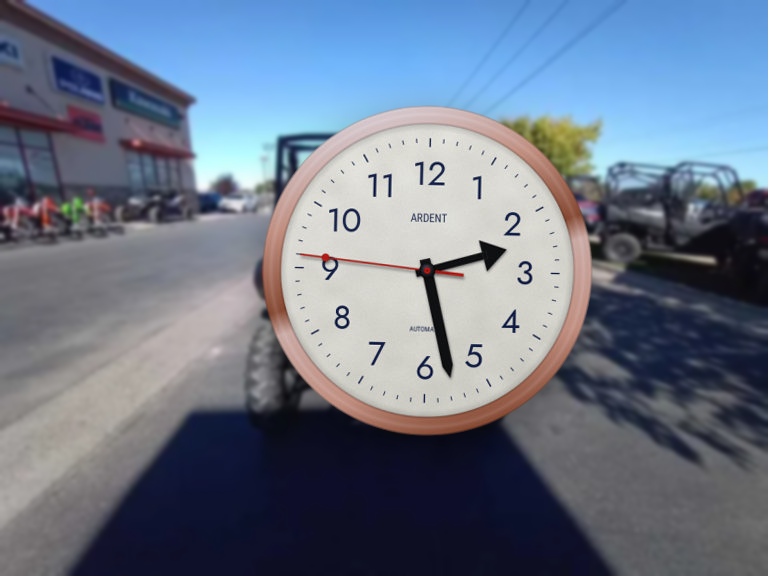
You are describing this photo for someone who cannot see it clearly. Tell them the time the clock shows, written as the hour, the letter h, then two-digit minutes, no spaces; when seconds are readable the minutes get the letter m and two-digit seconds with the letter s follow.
2h27m46s
